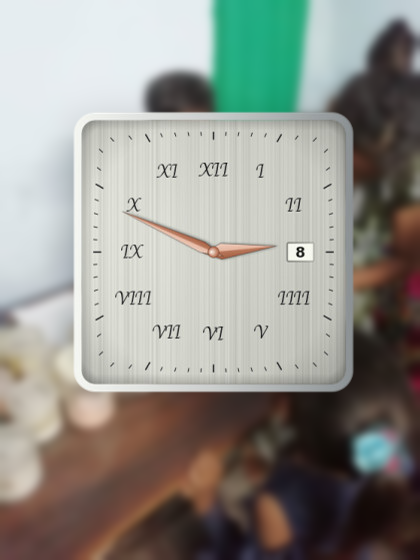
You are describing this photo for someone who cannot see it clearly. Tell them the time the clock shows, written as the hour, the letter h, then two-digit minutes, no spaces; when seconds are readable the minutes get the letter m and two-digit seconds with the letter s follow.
2h49
